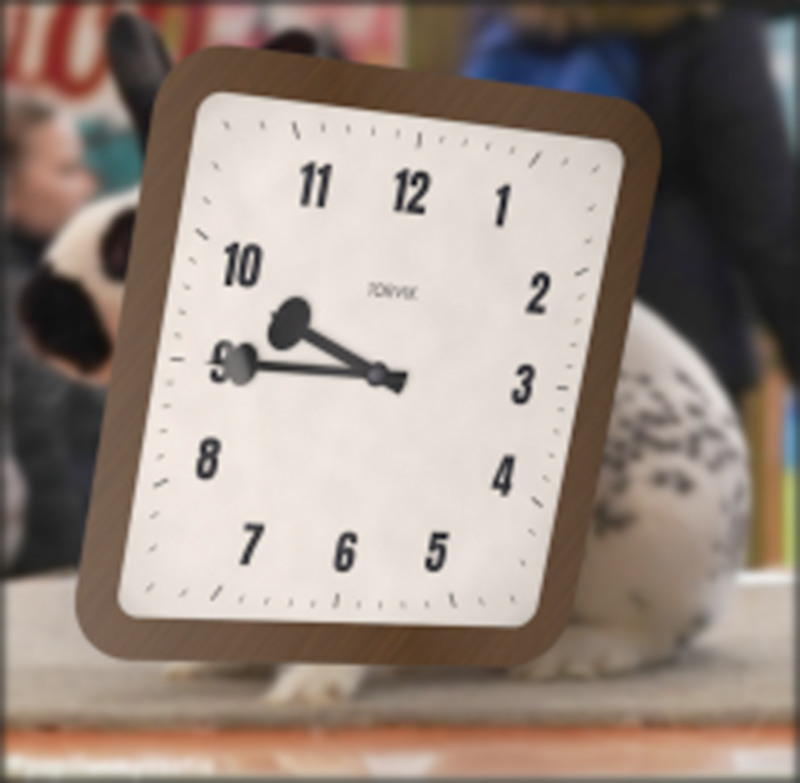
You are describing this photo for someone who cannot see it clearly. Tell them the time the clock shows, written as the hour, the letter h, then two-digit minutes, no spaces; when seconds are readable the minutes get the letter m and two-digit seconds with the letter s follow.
9h45
